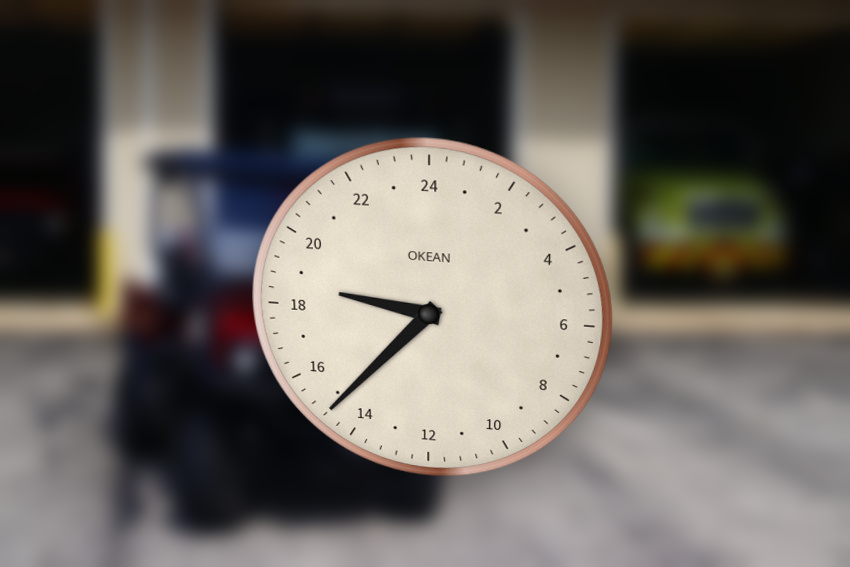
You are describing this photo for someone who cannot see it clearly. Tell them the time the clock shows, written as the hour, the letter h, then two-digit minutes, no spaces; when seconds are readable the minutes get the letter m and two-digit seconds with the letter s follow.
18h37
